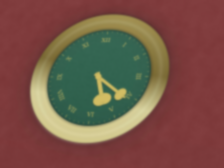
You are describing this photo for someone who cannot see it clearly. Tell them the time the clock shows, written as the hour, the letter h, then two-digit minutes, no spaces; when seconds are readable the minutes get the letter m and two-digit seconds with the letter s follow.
5h21
